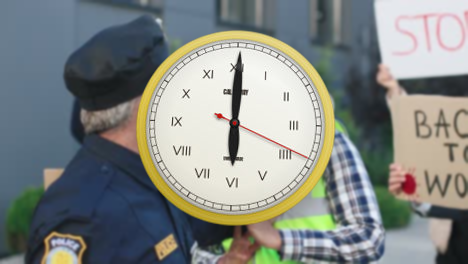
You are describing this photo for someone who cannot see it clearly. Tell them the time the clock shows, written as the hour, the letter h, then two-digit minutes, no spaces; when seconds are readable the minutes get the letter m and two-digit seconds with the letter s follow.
6h00m19s
